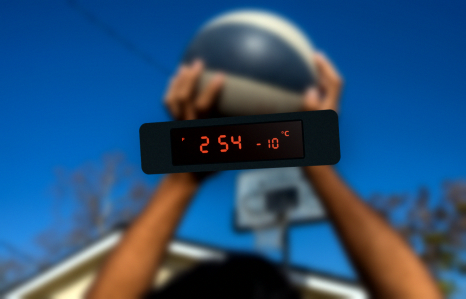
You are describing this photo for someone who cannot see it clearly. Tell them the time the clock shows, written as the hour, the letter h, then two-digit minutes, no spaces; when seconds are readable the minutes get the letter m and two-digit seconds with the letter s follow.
2h54
